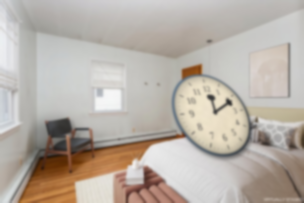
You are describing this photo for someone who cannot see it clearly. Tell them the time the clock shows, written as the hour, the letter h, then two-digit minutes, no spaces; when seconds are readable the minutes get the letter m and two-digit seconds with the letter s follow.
12h11
